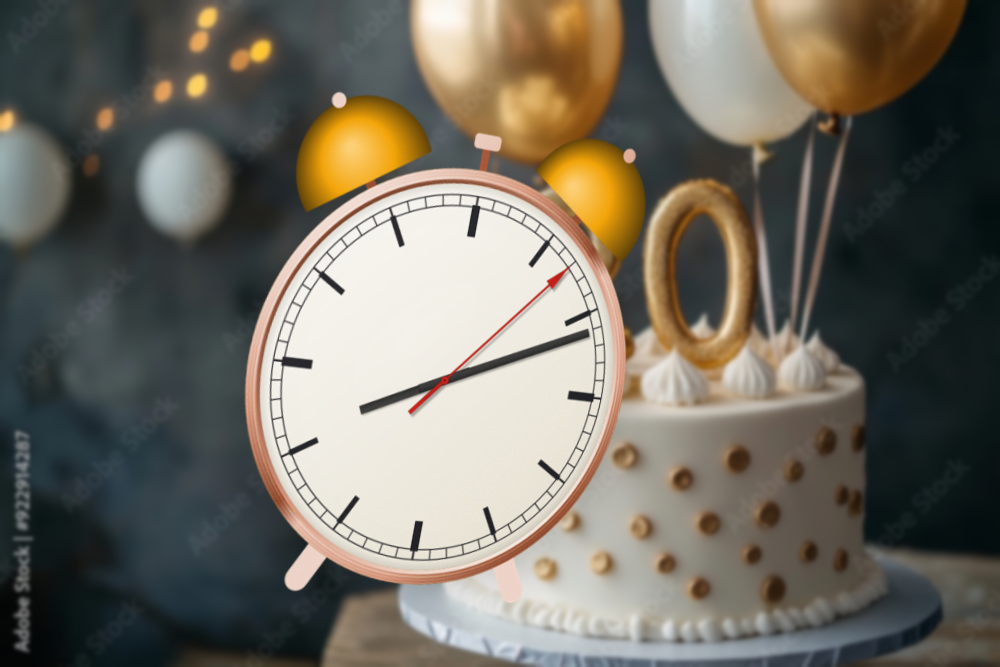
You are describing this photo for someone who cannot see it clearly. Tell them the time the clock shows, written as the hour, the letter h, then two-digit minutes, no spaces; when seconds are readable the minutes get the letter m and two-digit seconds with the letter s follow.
8h11m07s
